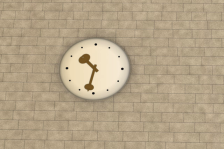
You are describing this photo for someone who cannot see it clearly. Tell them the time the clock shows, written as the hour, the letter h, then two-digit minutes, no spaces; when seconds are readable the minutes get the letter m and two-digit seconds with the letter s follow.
10h32
